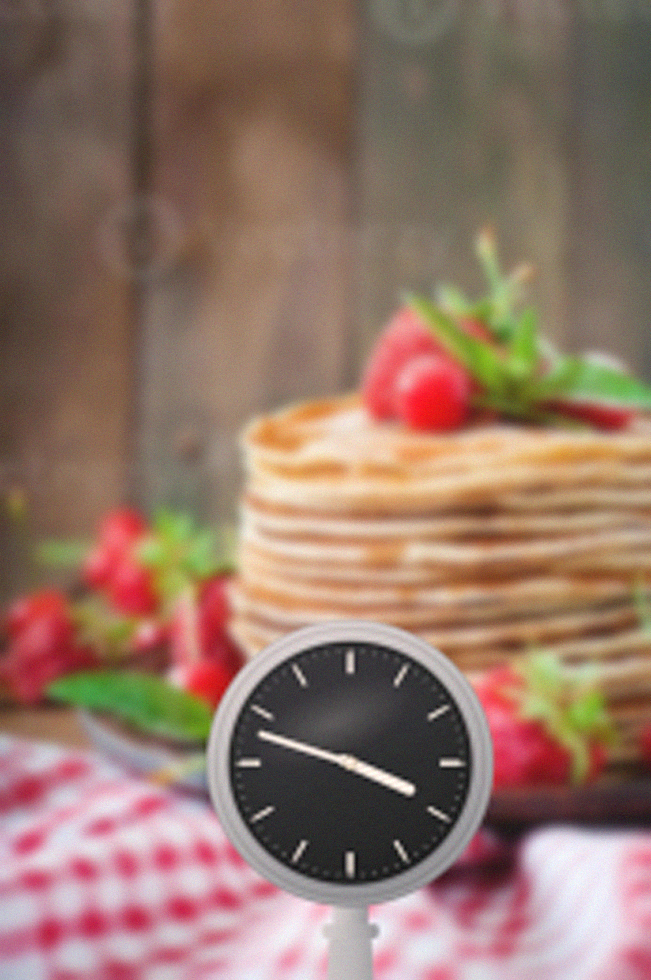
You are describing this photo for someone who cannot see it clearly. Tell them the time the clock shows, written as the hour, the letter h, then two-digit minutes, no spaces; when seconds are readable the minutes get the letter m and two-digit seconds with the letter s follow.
3h48
